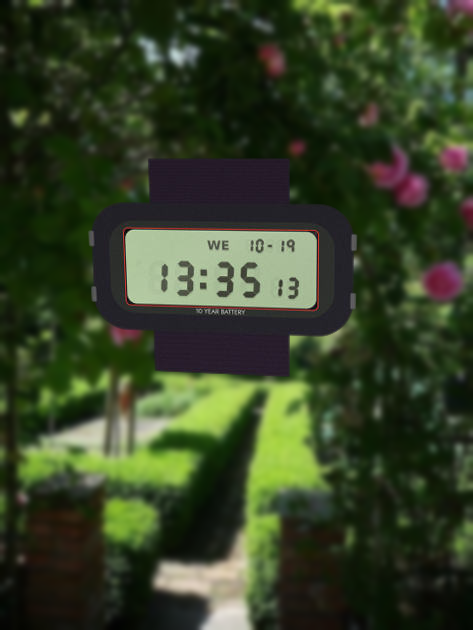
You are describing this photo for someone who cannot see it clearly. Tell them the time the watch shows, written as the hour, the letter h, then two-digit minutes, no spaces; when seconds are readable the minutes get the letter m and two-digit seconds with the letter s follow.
13h35m13s
